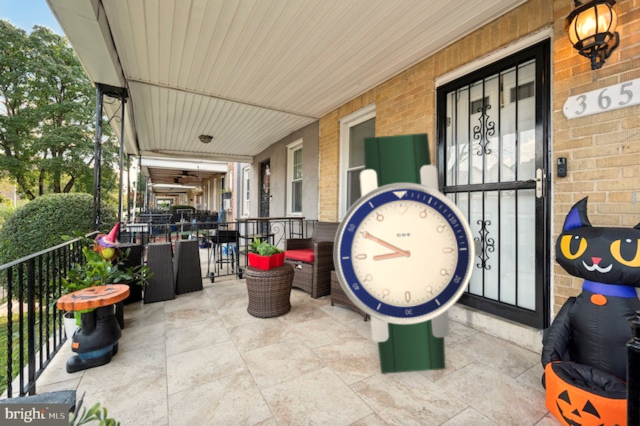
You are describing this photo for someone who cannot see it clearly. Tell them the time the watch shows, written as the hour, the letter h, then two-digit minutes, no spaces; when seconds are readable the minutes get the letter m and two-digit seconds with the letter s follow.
8h50
